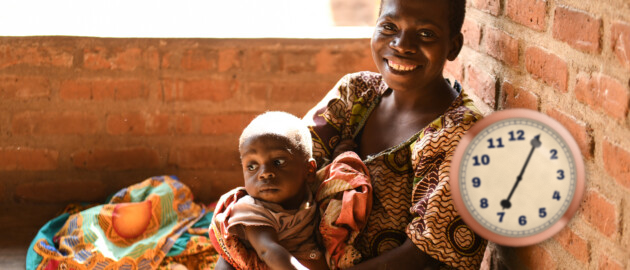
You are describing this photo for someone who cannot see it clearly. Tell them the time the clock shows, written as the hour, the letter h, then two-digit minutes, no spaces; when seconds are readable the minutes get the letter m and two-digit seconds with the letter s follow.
7h05
